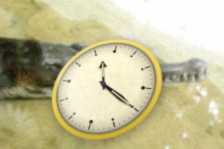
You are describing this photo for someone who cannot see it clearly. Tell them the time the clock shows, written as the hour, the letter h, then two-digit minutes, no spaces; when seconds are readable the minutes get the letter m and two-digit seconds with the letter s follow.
11h20
